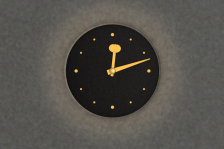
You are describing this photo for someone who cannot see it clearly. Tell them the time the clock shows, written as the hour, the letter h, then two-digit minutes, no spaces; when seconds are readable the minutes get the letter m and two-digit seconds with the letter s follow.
12h12
